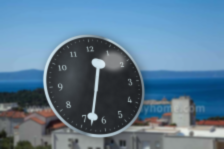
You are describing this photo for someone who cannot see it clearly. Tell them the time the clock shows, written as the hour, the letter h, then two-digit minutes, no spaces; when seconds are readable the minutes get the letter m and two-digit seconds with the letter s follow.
12h33
